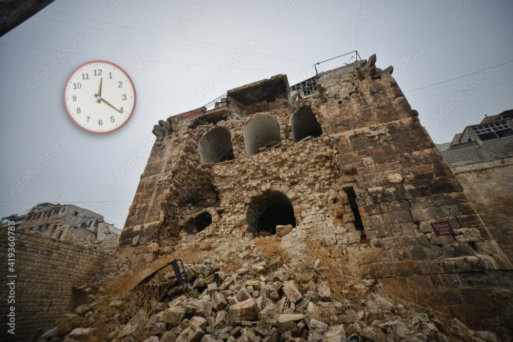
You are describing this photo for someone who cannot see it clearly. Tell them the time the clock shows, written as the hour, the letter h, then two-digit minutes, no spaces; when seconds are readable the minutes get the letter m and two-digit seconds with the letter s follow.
12h21
